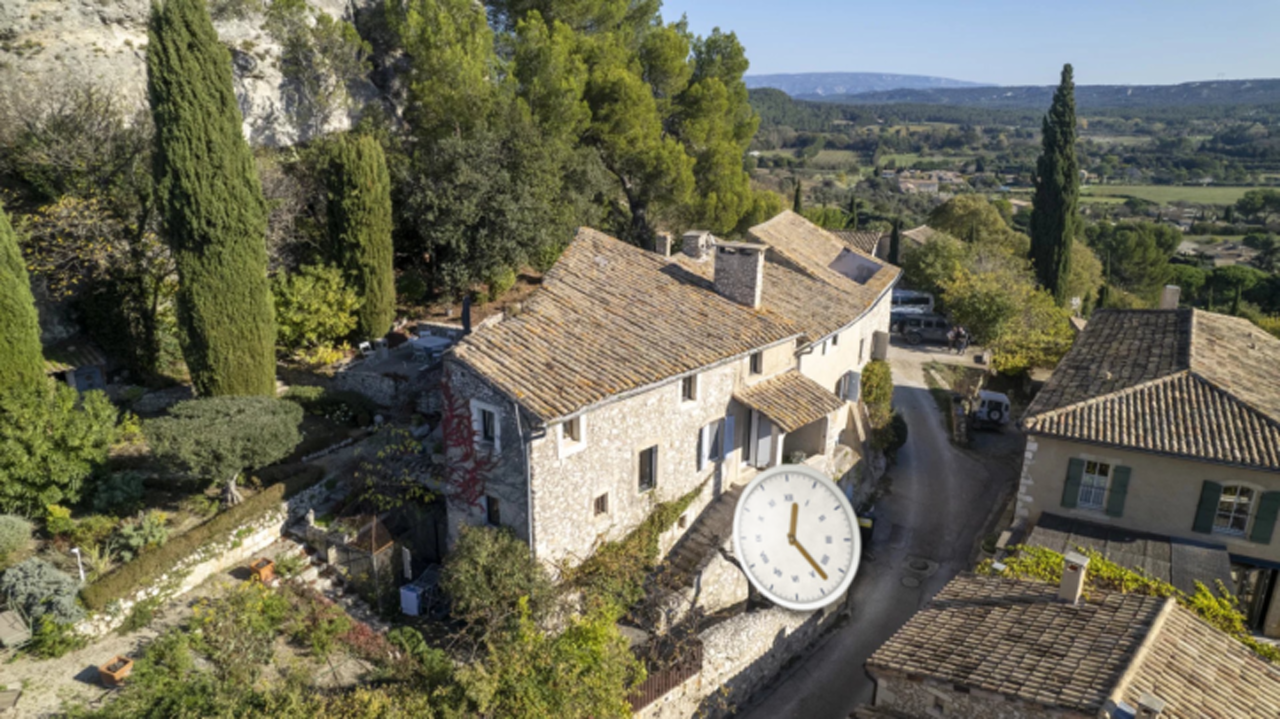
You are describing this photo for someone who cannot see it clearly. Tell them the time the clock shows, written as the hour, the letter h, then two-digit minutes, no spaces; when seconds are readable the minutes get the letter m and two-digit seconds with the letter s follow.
12h23
